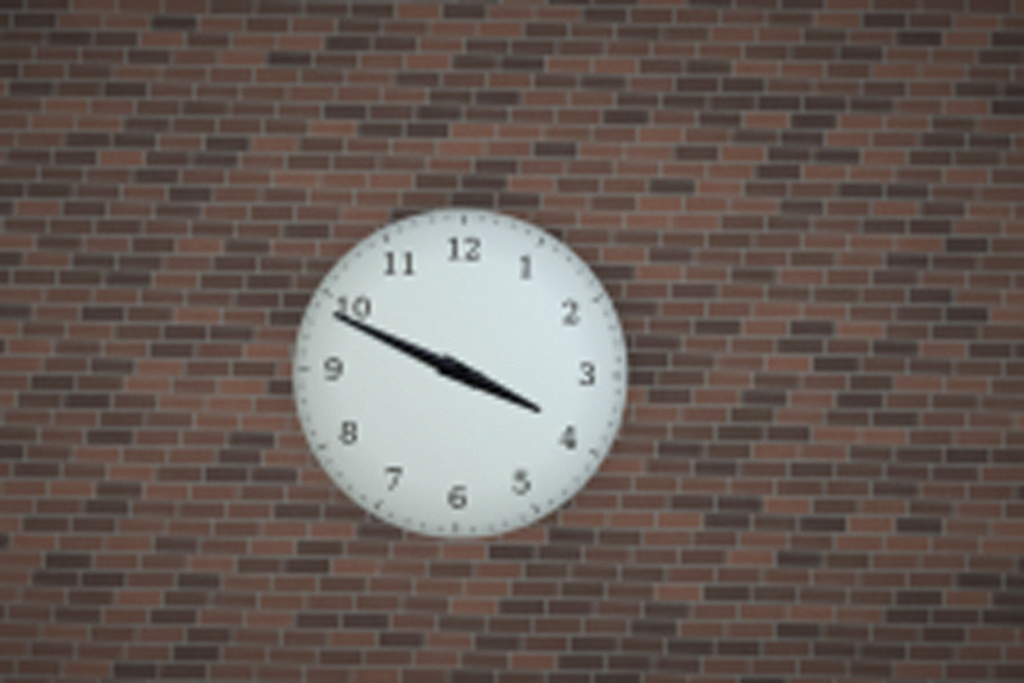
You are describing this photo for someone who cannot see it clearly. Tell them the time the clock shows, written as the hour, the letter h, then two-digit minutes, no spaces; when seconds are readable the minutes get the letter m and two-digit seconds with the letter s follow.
3h49
